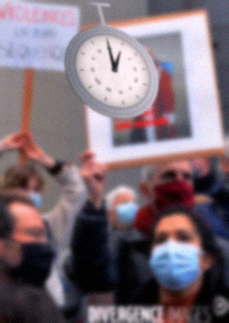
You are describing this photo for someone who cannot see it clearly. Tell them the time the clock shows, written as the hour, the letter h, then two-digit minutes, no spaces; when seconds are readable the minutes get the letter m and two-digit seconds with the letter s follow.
1h00
